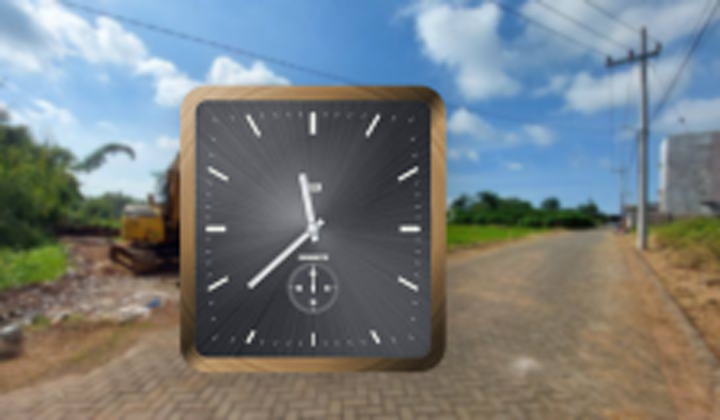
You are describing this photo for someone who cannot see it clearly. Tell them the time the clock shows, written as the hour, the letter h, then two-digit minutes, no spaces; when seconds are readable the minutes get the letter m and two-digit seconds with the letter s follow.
11h38
